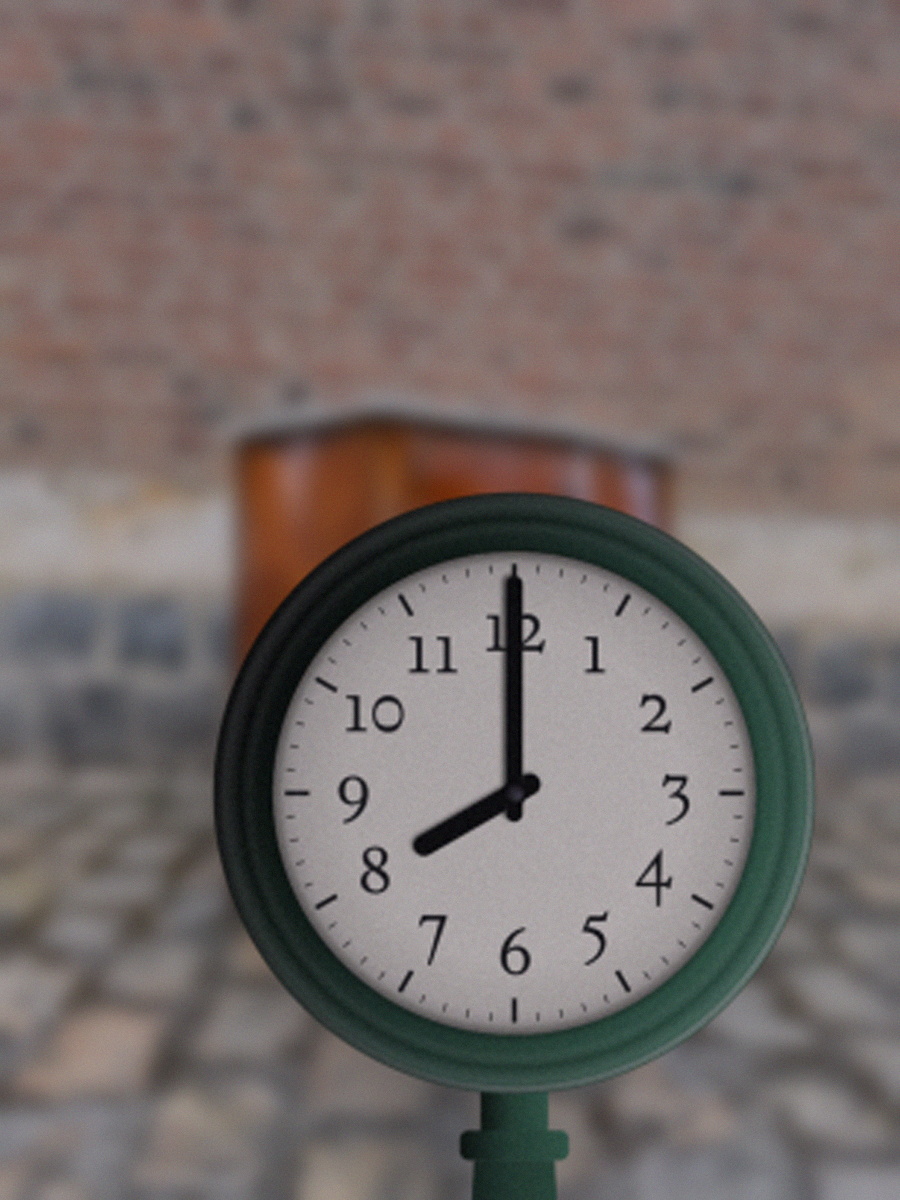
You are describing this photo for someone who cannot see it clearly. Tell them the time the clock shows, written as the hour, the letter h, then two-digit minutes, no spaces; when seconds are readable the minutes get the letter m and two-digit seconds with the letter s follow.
8h00
